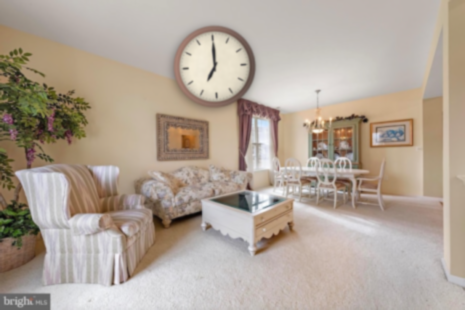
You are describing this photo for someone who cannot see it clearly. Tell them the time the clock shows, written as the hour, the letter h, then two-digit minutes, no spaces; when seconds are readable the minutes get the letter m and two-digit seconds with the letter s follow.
7h00
